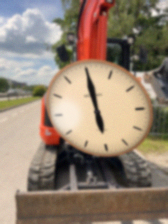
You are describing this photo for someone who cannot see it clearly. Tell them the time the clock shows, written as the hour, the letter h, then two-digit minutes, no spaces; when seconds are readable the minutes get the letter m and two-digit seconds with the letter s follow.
6h00
